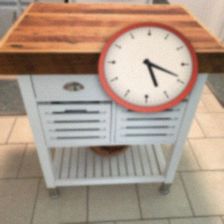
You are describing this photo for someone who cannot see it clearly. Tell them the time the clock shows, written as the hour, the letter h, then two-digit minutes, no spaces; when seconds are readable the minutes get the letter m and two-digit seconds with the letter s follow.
5h19
